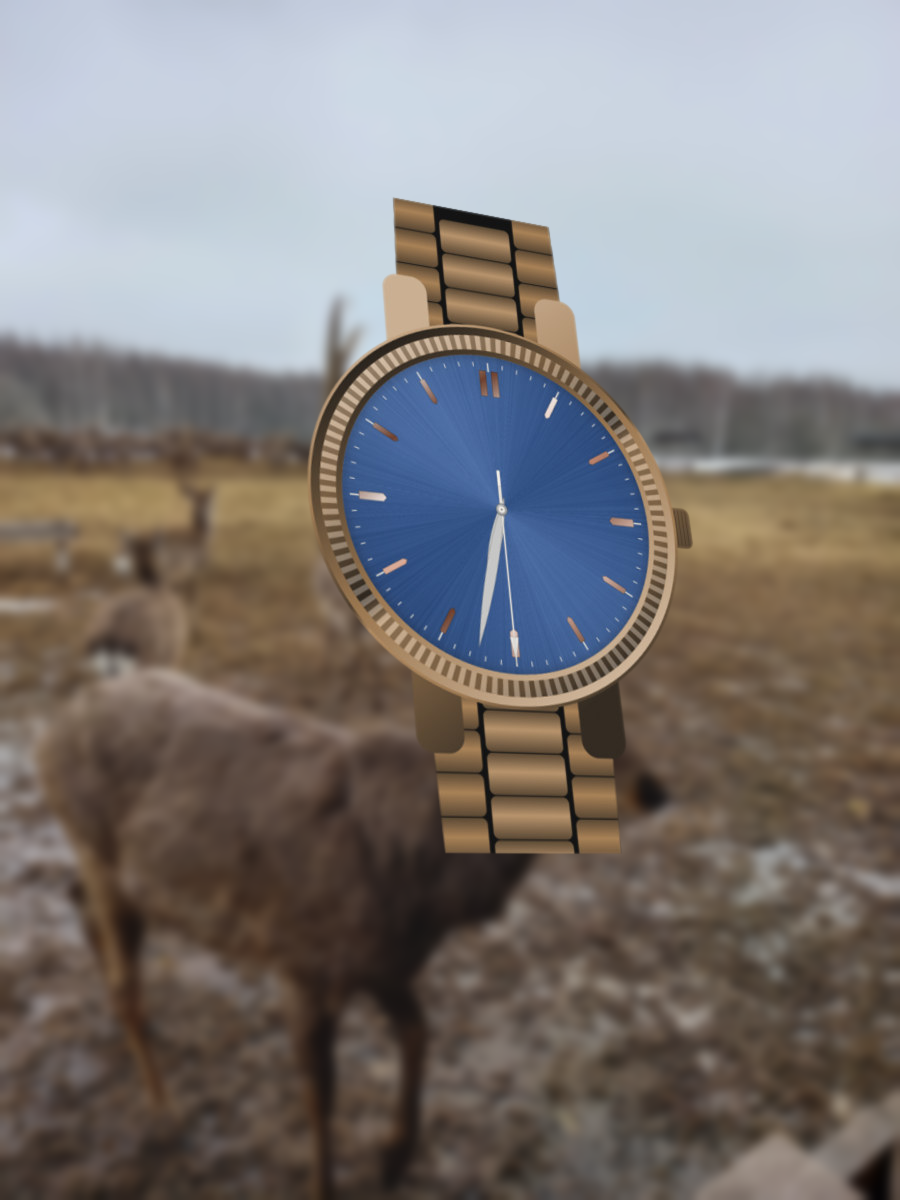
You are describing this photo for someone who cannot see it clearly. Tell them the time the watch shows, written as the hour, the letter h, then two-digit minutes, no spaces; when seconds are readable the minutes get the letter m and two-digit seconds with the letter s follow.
6h32m30s
